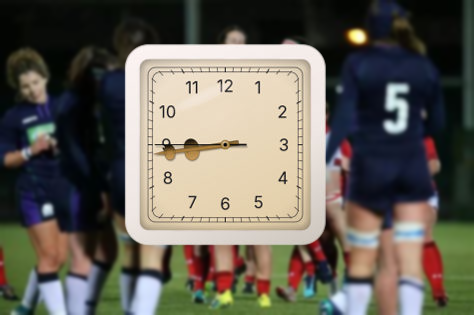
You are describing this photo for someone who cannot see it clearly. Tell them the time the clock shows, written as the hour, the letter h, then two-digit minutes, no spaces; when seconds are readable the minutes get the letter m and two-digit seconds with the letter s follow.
8h43m45s
